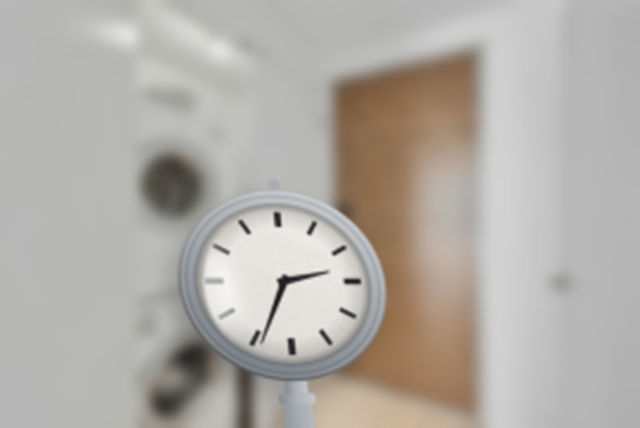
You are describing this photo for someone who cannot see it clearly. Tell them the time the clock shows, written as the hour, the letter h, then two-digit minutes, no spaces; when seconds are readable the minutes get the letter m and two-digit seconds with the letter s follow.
2h34
